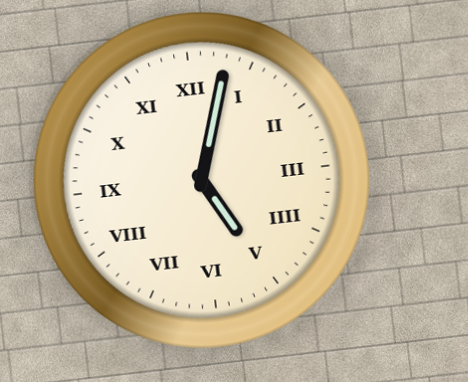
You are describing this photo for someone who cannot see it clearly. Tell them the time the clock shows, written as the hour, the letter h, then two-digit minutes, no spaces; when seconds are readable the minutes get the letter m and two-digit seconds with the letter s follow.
5h03
